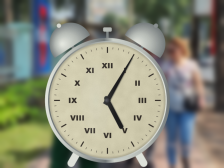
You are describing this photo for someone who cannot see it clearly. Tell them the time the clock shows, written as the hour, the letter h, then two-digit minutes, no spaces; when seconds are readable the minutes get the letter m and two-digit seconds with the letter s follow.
5h05
